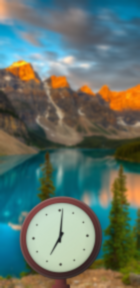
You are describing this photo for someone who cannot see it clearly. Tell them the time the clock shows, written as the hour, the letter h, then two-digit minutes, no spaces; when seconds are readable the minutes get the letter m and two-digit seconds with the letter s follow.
7h01
